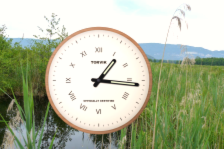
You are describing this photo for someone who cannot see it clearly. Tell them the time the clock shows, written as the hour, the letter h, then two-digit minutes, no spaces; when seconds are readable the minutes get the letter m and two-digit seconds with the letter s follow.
1h16
